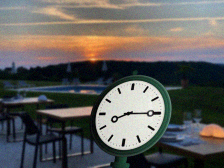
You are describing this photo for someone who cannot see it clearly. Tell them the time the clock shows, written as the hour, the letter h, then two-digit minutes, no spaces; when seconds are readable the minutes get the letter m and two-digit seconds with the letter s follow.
8h15
